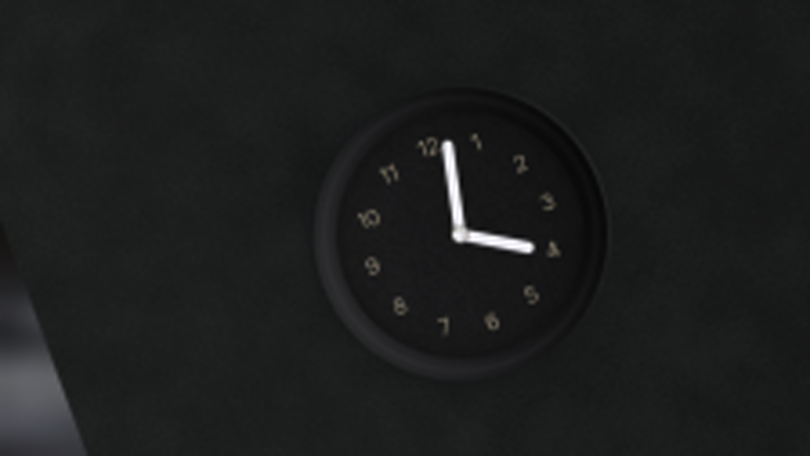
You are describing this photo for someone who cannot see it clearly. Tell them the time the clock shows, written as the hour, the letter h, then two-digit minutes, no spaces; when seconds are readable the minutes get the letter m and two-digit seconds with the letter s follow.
4h02
